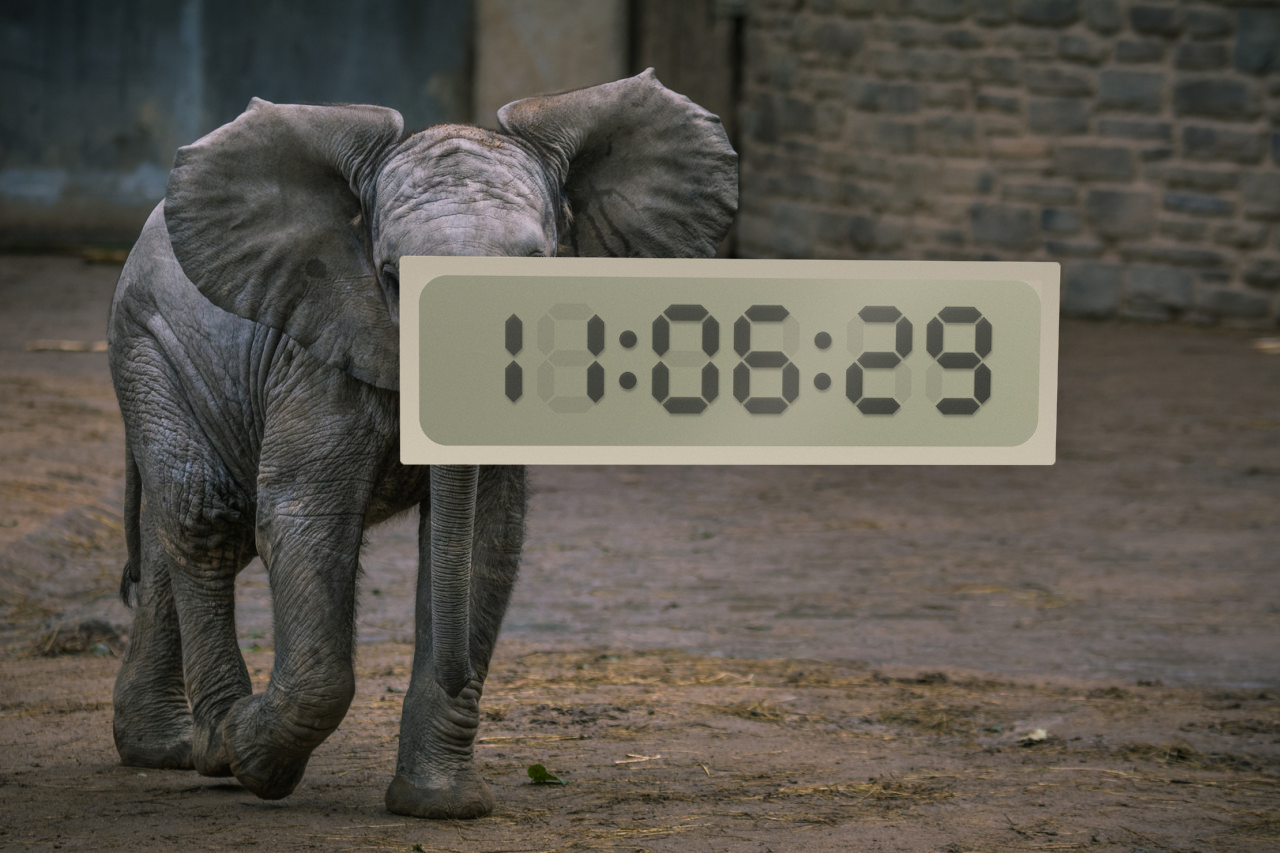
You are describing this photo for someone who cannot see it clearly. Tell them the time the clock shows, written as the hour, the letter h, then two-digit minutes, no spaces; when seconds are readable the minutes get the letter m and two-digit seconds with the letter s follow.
11h06m29s
